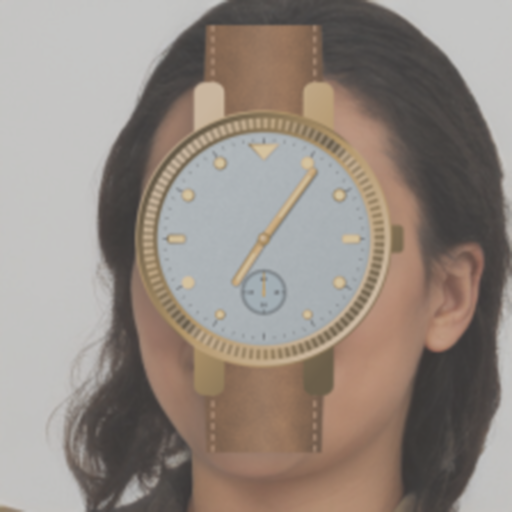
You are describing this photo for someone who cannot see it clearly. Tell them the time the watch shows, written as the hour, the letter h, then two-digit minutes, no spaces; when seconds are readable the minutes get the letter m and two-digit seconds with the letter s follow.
7h06
